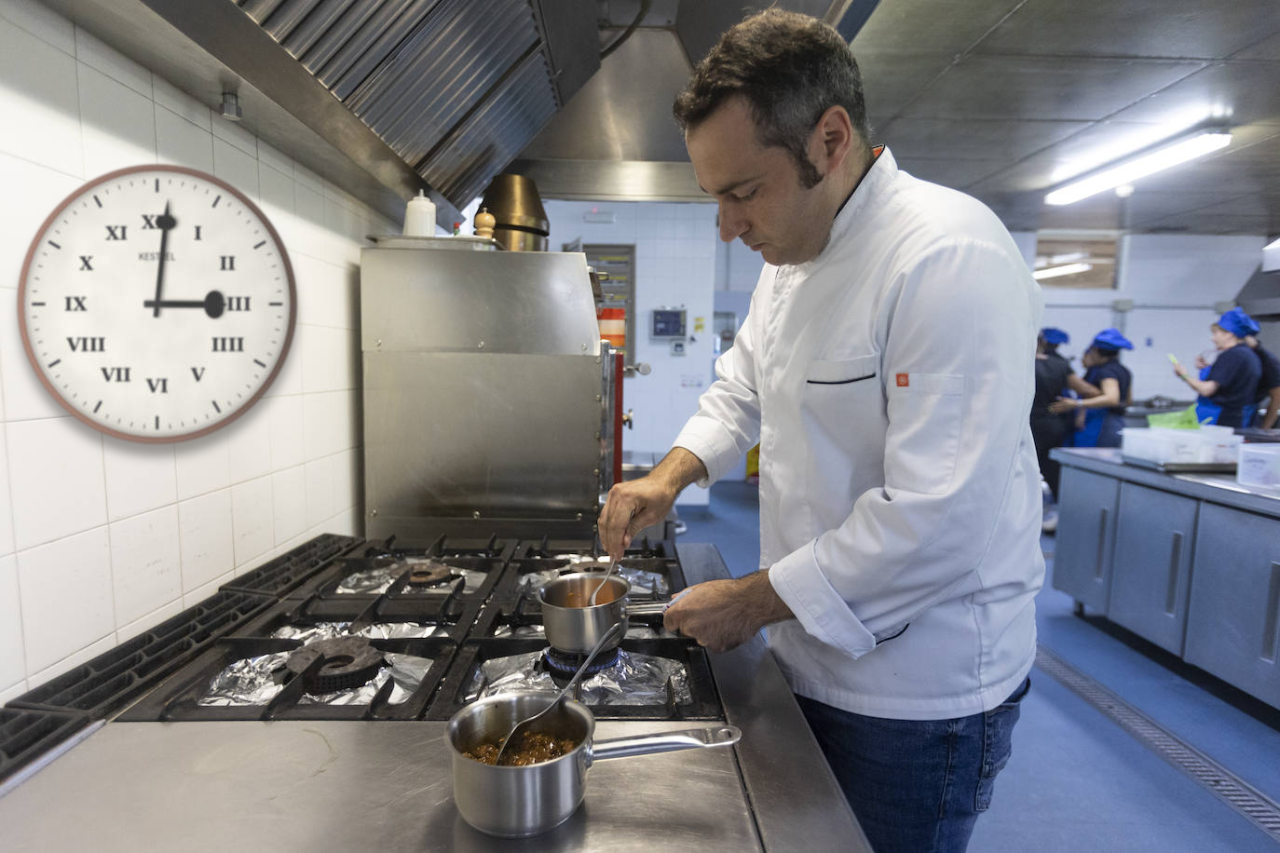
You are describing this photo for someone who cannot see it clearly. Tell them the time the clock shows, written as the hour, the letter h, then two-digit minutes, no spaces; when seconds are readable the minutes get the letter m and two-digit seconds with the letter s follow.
3h01
